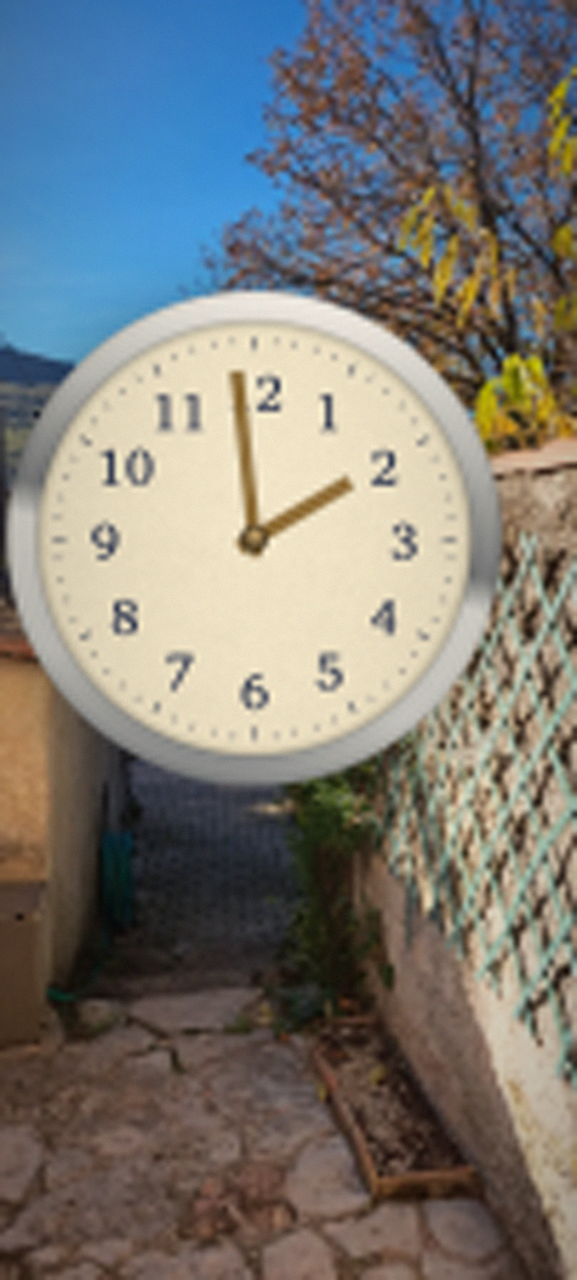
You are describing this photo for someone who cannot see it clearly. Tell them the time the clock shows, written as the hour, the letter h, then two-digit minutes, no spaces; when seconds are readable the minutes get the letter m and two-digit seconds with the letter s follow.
1h59
